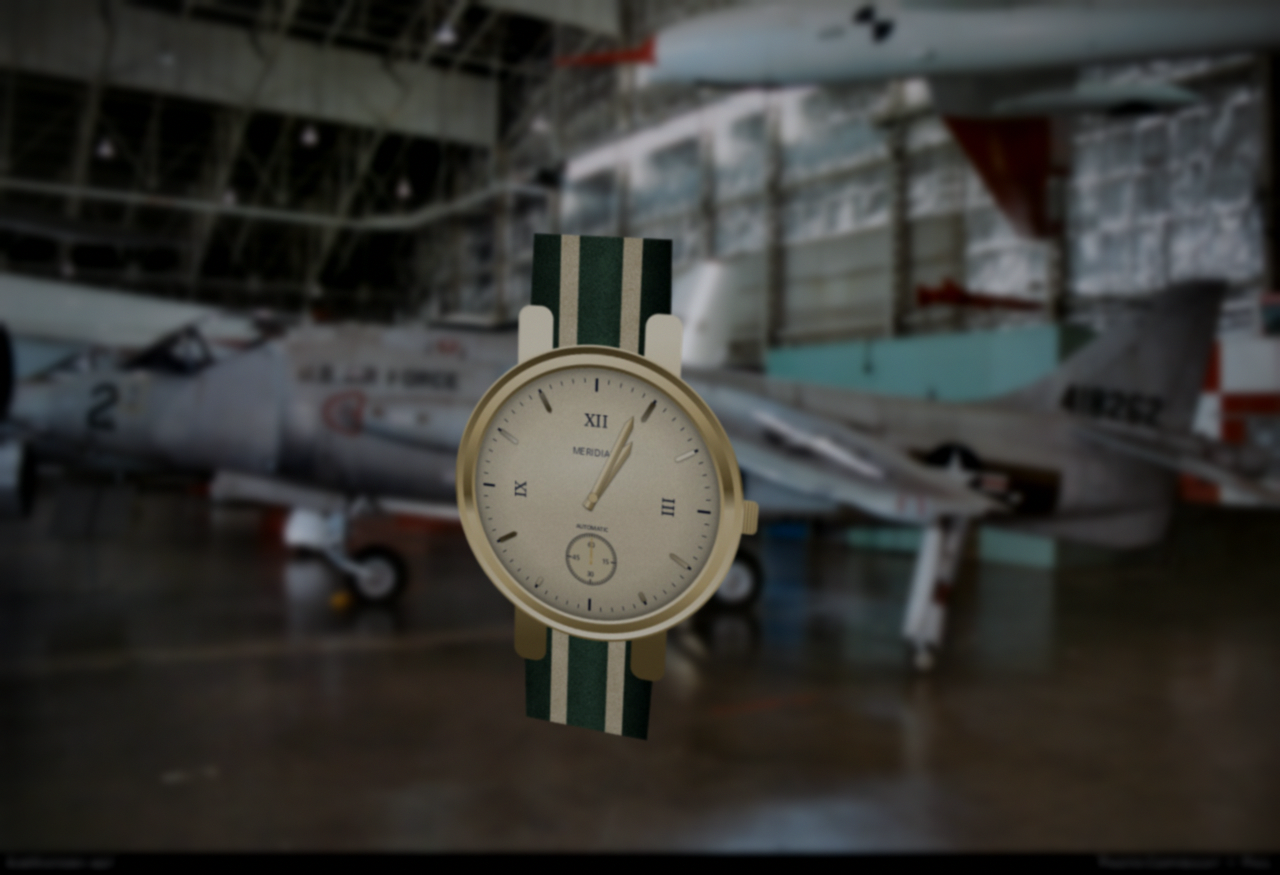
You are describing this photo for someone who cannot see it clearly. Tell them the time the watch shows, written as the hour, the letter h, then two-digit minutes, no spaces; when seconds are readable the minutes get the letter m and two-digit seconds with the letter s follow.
1h04
